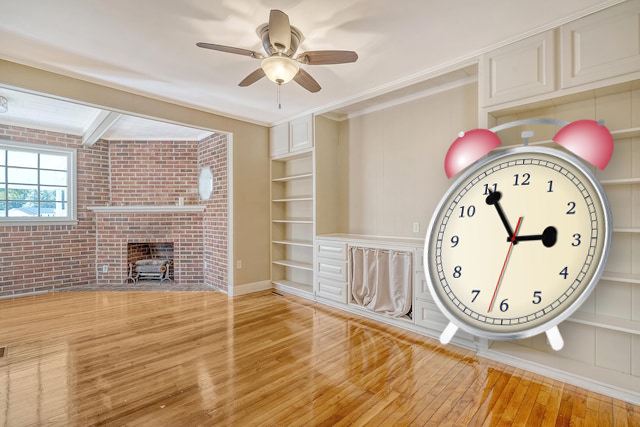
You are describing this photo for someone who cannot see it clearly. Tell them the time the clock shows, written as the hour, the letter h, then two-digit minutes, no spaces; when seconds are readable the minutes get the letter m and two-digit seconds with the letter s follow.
2h54m32s
